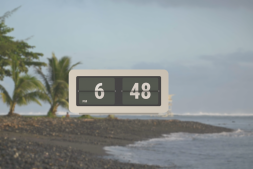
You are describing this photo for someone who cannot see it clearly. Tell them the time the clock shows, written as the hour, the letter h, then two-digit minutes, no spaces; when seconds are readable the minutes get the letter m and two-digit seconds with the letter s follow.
6h48
